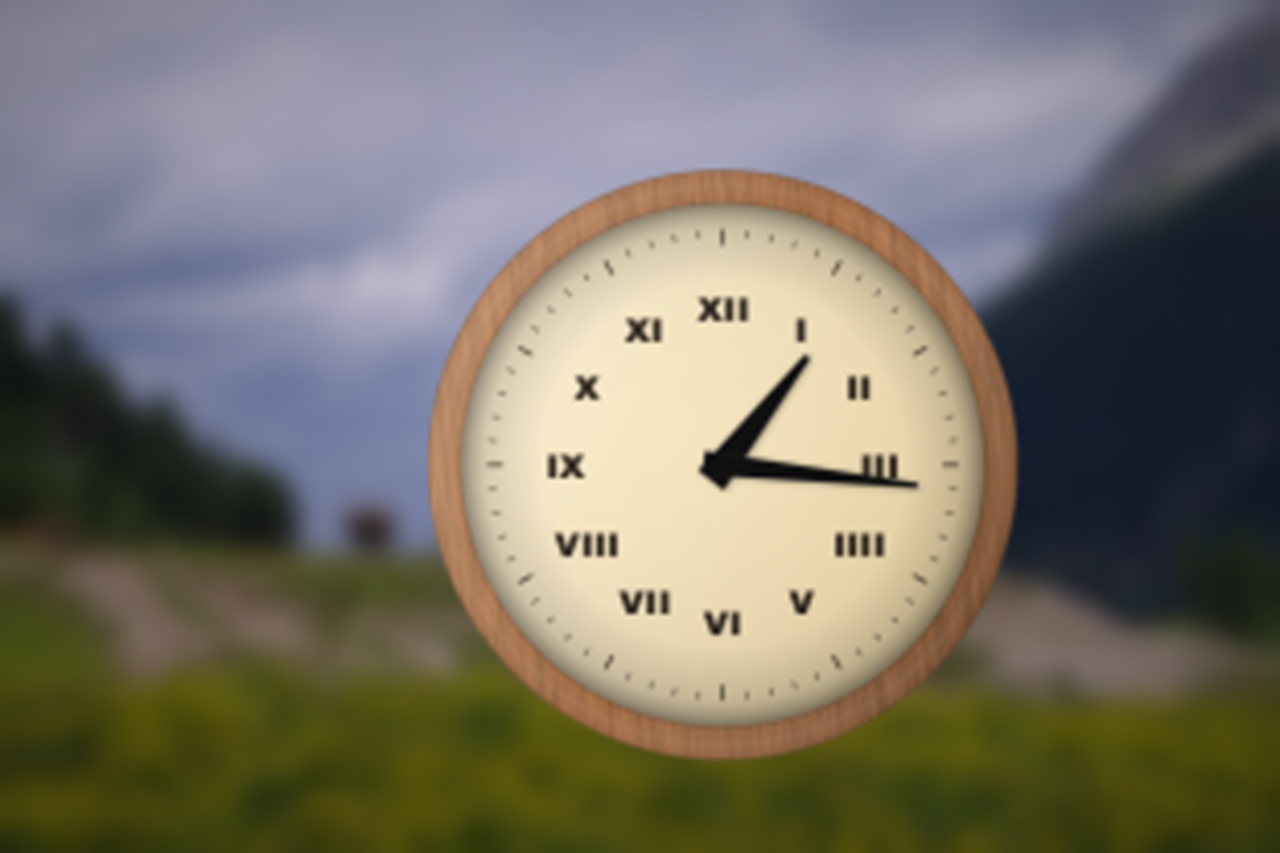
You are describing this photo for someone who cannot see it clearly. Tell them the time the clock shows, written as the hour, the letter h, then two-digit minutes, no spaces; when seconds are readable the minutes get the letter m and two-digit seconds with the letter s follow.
1h16
